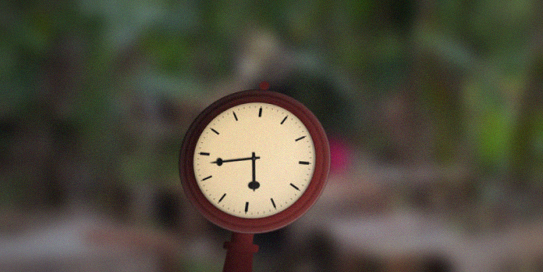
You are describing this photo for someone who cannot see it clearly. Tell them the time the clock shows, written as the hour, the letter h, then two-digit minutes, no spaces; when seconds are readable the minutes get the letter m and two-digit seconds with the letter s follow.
5h43
